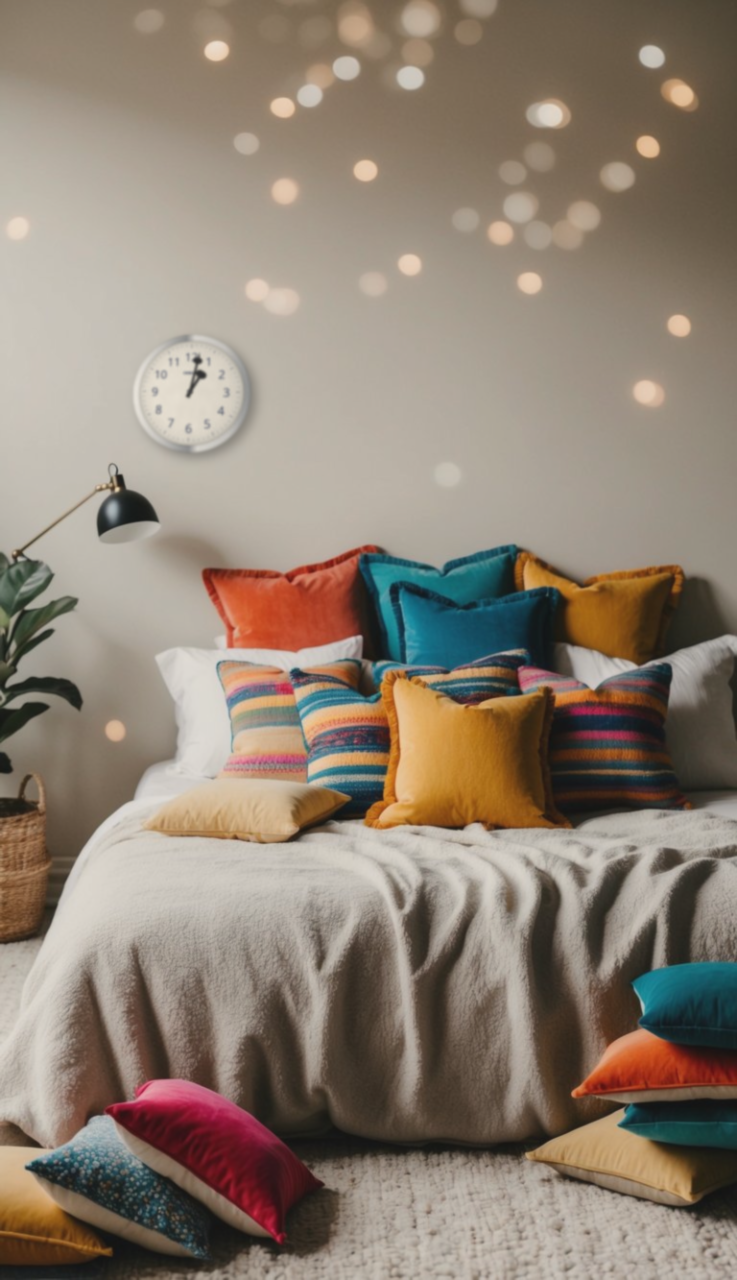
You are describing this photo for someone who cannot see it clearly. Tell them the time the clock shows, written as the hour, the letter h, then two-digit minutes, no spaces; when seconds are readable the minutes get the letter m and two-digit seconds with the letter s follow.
1h02
